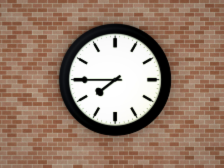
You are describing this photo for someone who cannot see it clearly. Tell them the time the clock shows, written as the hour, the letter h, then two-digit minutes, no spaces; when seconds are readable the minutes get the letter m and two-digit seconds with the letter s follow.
7h45
